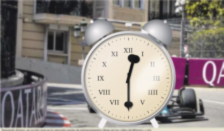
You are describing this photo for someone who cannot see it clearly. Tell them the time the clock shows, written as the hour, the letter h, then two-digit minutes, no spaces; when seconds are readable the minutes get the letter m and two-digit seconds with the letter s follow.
12h30
